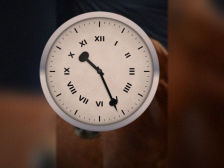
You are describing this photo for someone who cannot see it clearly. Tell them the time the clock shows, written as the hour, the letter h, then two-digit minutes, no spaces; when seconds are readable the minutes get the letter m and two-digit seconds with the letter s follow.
10h26
